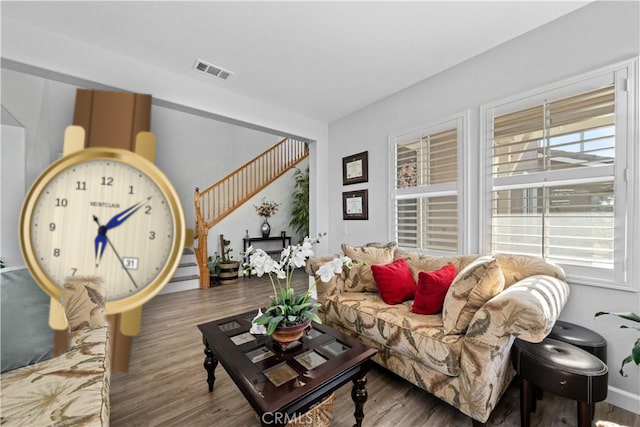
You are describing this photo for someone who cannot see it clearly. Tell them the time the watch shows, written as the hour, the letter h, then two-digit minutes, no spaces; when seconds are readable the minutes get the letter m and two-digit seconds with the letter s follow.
6h08m24s
